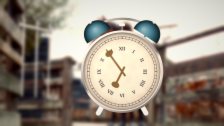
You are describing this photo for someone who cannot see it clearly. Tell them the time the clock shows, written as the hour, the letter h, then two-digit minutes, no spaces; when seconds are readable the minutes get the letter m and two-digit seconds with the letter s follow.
6h54
